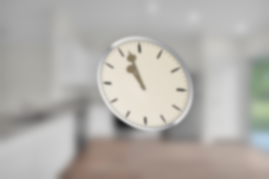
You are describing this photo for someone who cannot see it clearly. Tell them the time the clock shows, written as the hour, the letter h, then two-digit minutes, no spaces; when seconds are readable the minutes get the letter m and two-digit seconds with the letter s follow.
10h57
